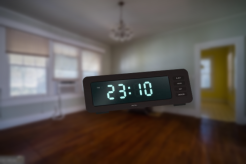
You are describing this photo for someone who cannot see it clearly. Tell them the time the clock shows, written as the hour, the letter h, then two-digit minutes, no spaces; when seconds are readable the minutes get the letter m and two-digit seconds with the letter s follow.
23h10
